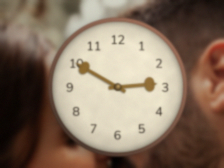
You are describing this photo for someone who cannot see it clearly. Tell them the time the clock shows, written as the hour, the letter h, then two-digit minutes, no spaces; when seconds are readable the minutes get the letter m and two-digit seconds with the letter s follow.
2h50
